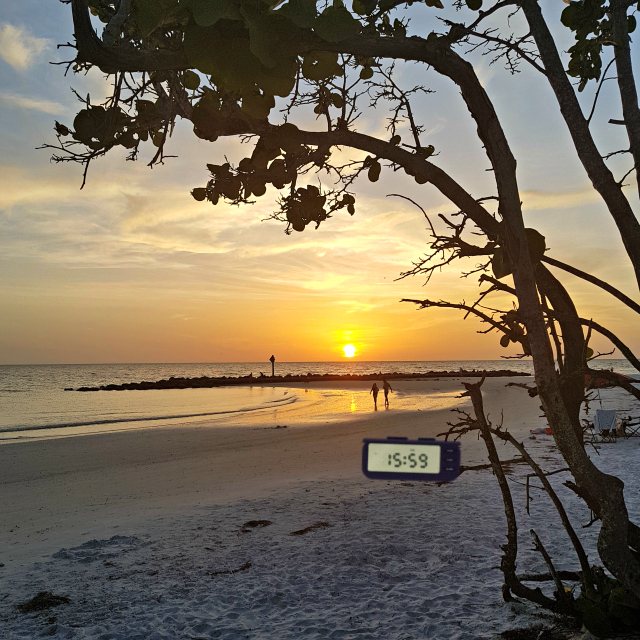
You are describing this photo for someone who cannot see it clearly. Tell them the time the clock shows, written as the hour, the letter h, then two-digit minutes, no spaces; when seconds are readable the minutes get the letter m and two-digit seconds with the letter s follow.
15h59
